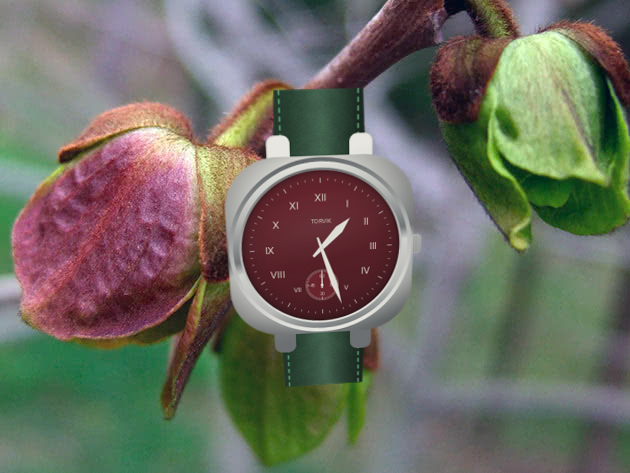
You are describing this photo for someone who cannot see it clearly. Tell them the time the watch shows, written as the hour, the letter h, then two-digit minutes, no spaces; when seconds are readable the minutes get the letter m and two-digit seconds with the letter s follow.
1h27
